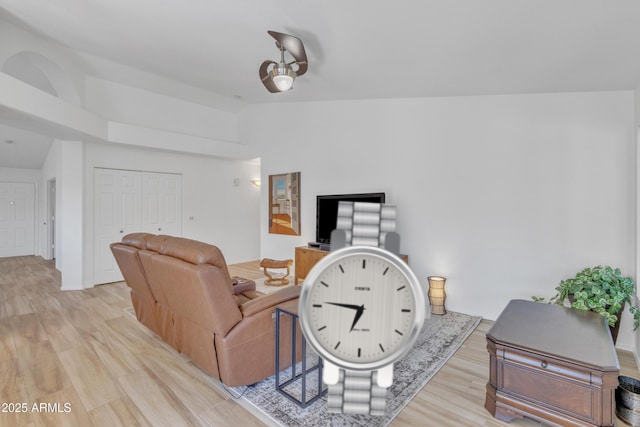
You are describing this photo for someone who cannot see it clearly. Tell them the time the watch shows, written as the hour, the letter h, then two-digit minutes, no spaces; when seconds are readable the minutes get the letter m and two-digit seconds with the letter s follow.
6h46
